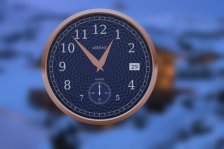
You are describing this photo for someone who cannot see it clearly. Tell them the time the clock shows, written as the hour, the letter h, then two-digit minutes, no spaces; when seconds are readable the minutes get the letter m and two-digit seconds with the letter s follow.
12h53
